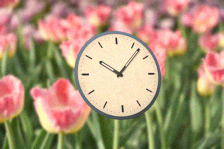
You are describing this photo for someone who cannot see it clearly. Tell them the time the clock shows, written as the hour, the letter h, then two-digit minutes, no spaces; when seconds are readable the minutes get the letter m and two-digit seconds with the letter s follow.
10h07
